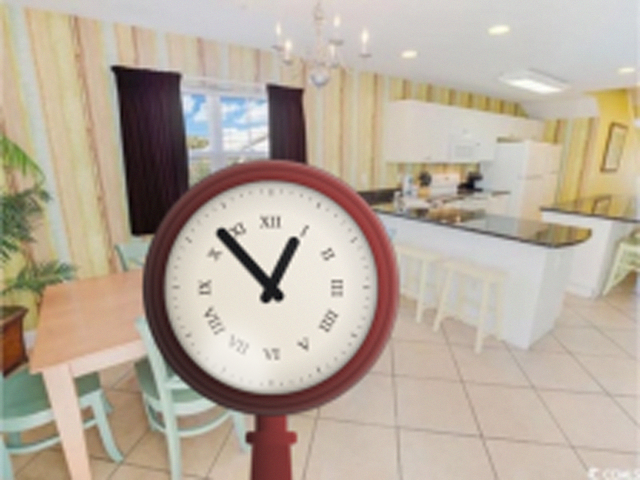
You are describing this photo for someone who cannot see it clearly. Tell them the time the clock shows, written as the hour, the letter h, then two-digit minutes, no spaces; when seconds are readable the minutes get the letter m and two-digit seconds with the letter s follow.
12h53
